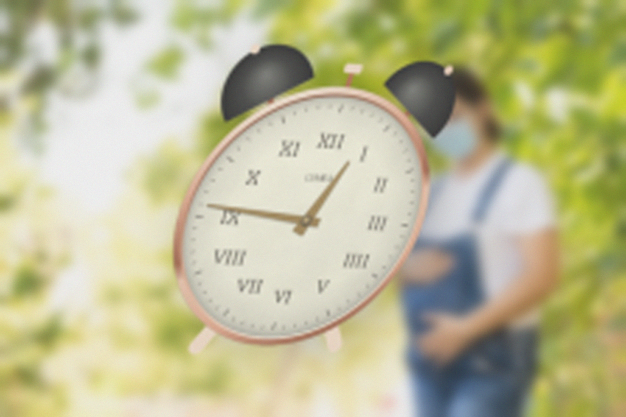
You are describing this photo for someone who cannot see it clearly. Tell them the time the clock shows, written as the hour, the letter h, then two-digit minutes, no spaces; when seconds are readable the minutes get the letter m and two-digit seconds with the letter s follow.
12h46
